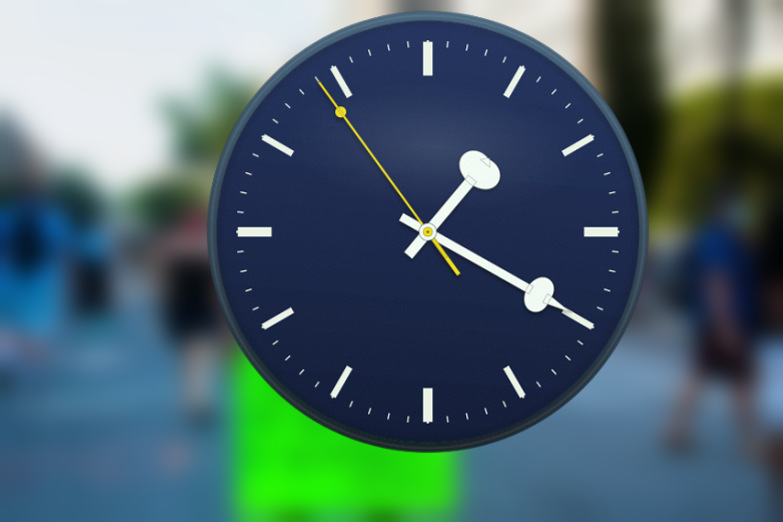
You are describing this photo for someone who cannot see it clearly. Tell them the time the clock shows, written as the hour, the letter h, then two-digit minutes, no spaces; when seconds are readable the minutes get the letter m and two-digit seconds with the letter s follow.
1h19m54s
